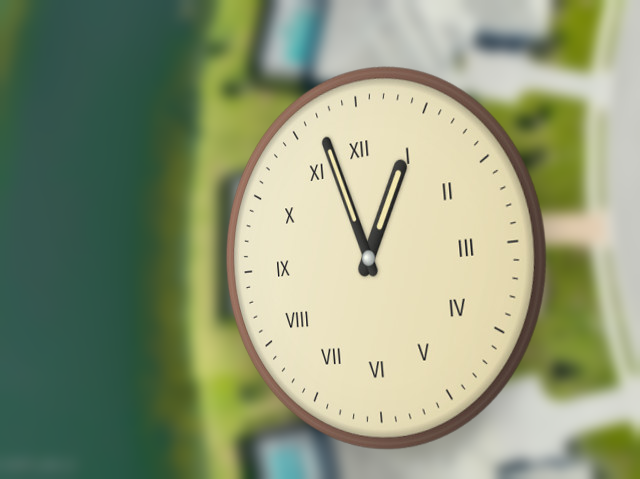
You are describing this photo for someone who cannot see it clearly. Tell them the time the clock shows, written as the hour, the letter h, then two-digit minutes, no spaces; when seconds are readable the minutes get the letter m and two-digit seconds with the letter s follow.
12h57
